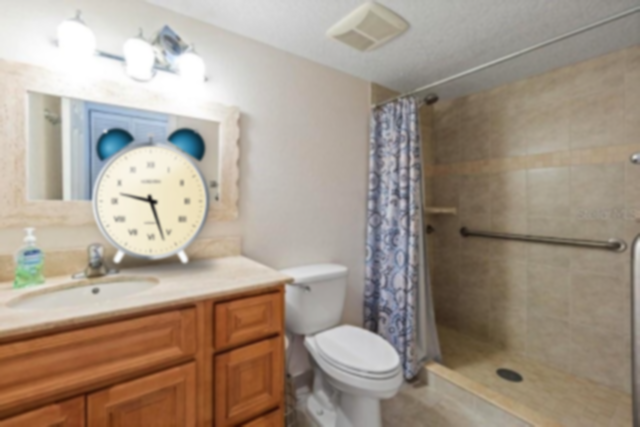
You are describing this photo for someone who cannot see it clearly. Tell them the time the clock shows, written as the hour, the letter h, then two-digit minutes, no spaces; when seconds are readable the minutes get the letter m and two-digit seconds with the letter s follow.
9h27
